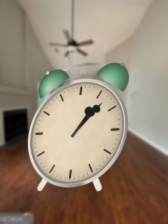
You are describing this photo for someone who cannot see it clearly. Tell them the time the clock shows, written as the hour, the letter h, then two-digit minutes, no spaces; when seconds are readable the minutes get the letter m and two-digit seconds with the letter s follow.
1h07
